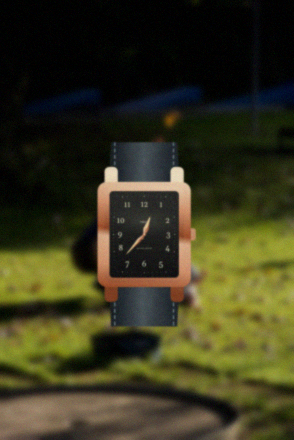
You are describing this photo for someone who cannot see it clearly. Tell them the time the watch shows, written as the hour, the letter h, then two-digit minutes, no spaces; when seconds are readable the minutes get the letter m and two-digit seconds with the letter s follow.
12h37
